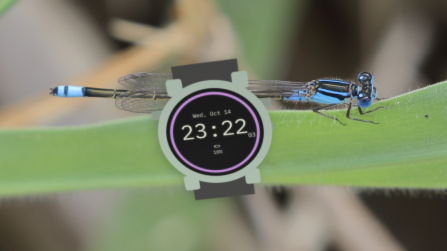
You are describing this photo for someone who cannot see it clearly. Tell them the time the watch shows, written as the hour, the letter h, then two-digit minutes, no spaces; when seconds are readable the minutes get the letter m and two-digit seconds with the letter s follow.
23h22
